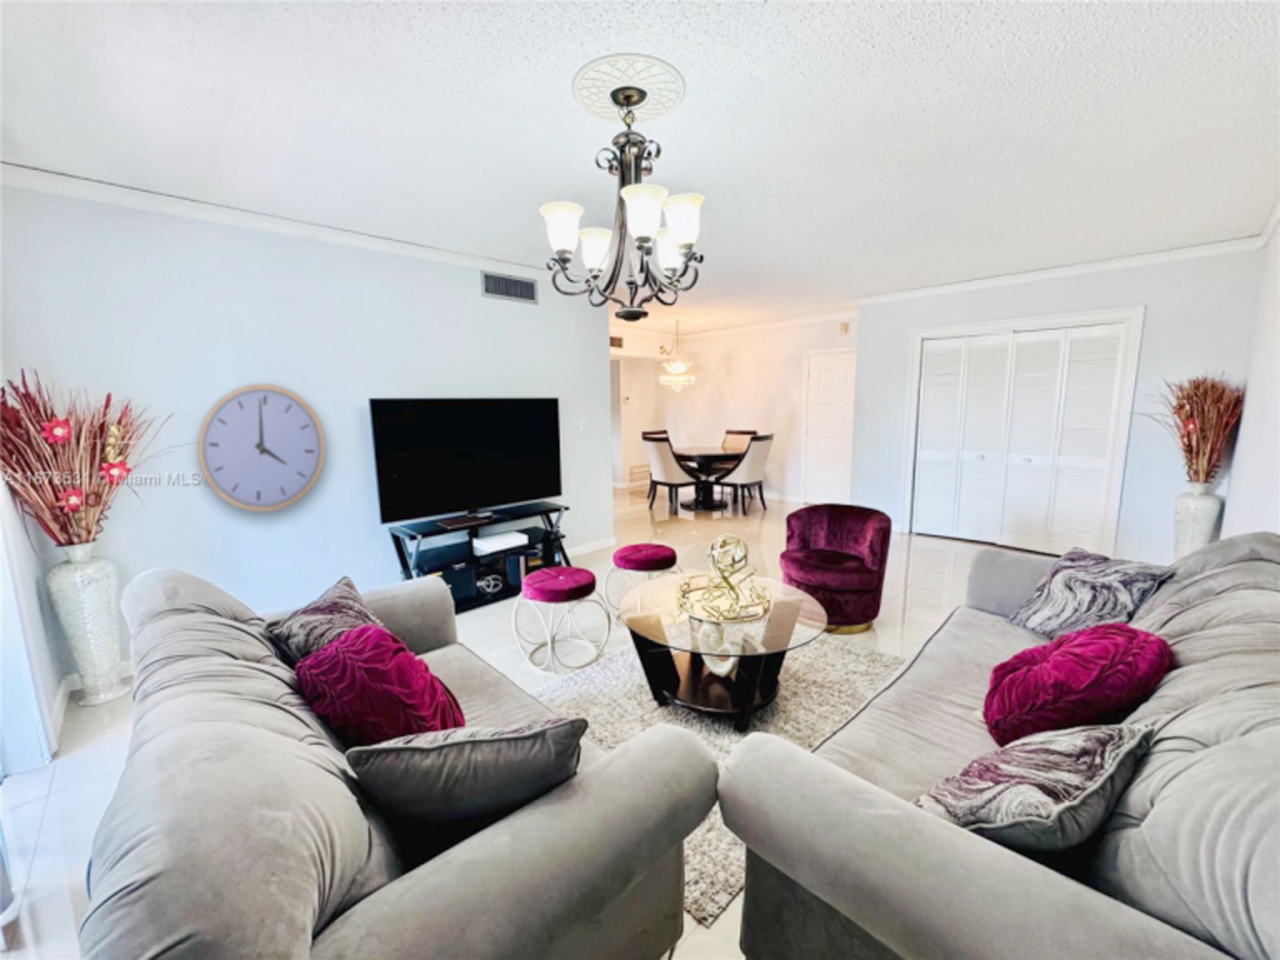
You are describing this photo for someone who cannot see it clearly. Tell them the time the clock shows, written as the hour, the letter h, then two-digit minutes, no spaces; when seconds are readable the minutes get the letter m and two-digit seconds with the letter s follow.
3h59
